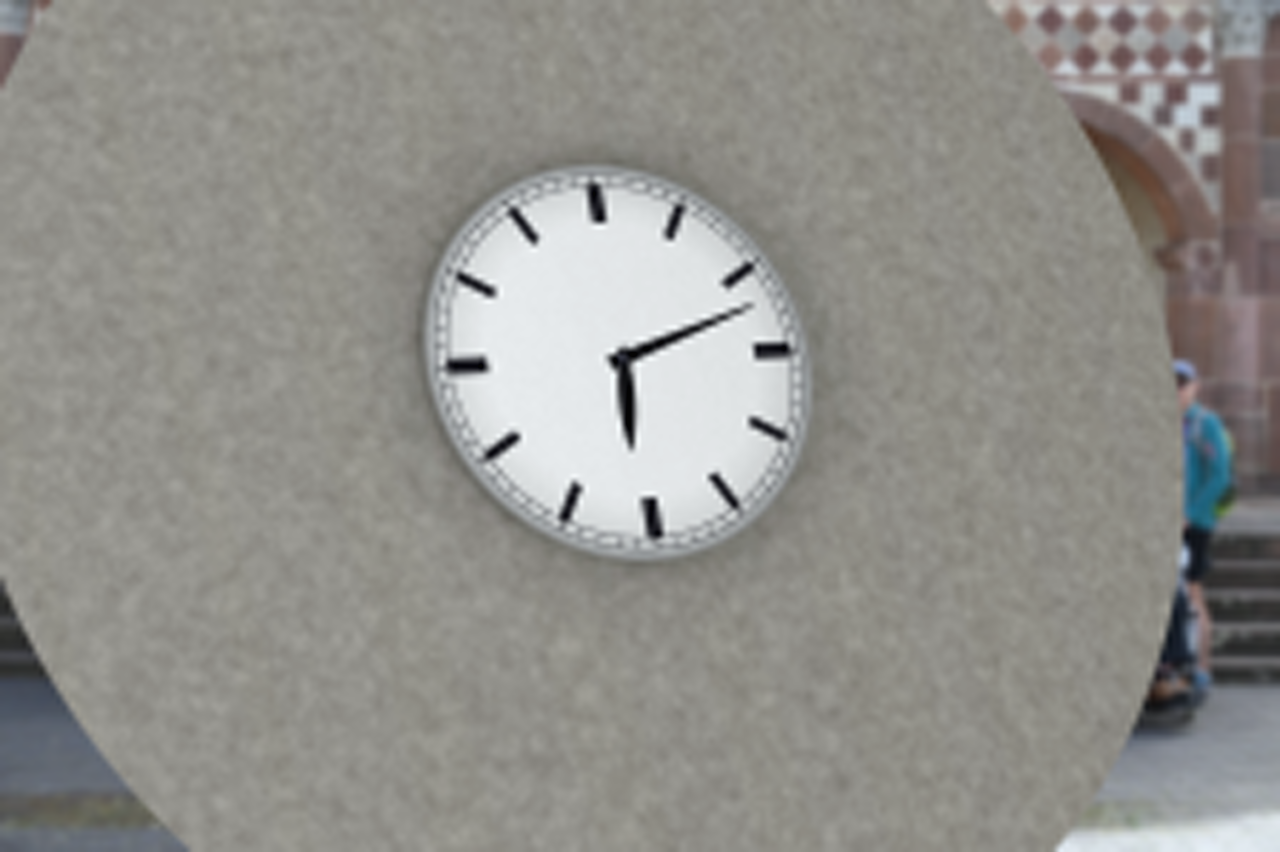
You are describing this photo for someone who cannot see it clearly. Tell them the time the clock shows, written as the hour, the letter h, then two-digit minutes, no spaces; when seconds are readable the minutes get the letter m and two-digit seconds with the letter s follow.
6h12
